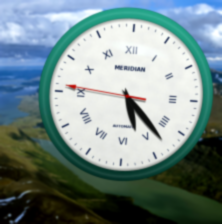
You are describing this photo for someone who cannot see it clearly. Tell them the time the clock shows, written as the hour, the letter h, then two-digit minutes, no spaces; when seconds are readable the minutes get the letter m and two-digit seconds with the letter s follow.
5h22m46s
